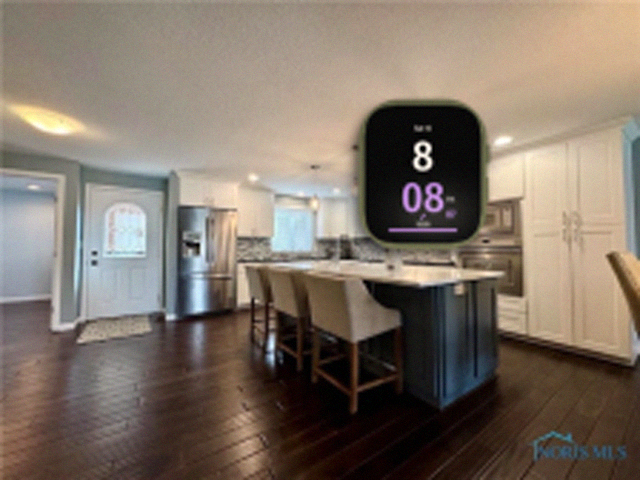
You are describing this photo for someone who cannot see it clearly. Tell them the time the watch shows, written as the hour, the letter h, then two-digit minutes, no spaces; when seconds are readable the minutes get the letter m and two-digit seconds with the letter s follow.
8h08
